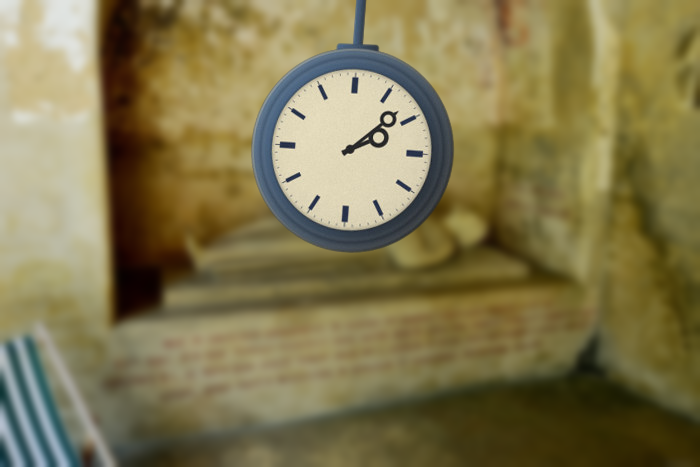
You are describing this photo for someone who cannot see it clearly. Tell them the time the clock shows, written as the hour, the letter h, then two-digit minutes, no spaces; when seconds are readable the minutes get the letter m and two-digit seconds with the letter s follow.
2h08
